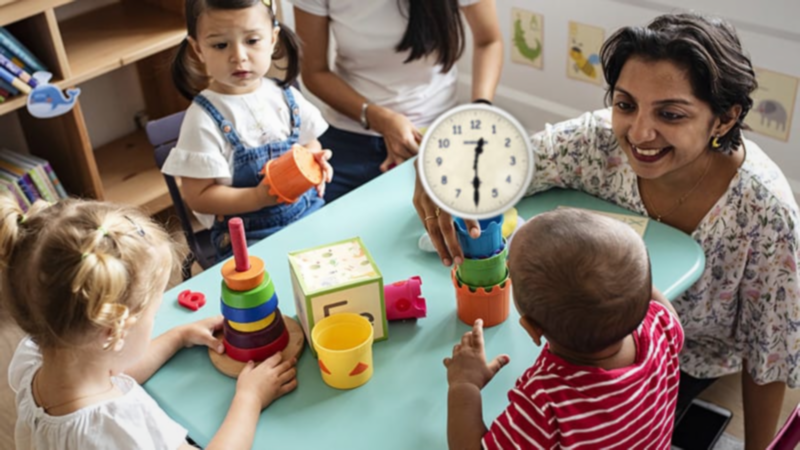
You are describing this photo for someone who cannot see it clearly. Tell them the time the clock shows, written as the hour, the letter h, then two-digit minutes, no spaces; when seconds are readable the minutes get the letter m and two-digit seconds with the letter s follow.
12h30
